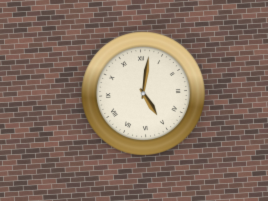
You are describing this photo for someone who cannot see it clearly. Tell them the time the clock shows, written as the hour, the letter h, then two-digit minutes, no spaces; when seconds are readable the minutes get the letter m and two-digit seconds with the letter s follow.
5h02
